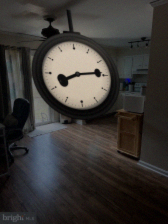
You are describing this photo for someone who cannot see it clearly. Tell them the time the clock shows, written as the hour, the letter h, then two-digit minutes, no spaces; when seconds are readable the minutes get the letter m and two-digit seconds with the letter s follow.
8h14
